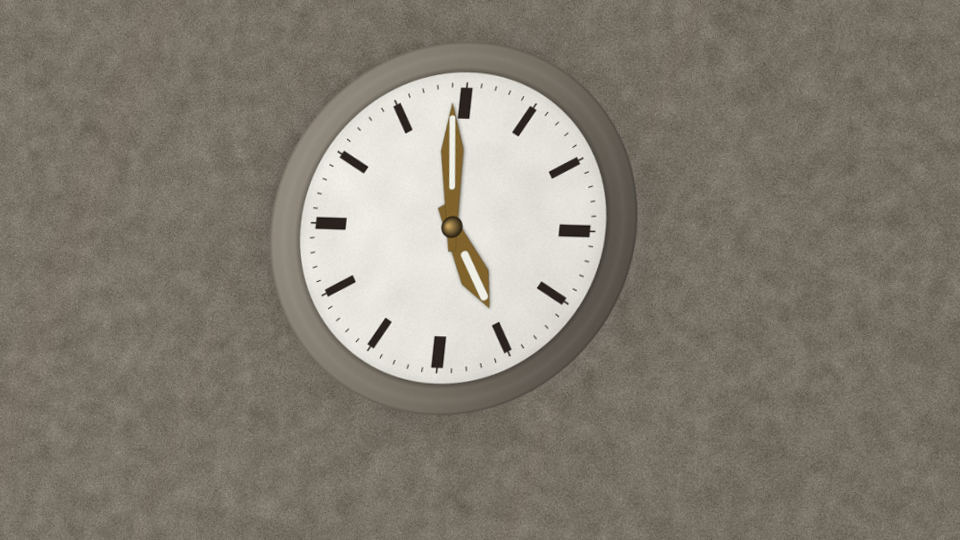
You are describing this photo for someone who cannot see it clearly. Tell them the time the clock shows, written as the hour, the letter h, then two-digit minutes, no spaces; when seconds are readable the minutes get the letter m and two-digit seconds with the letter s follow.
4h59
